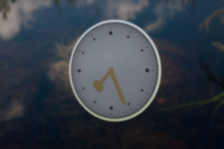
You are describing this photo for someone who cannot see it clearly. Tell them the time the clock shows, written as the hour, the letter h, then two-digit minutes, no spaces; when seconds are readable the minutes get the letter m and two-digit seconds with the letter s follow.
7h26
